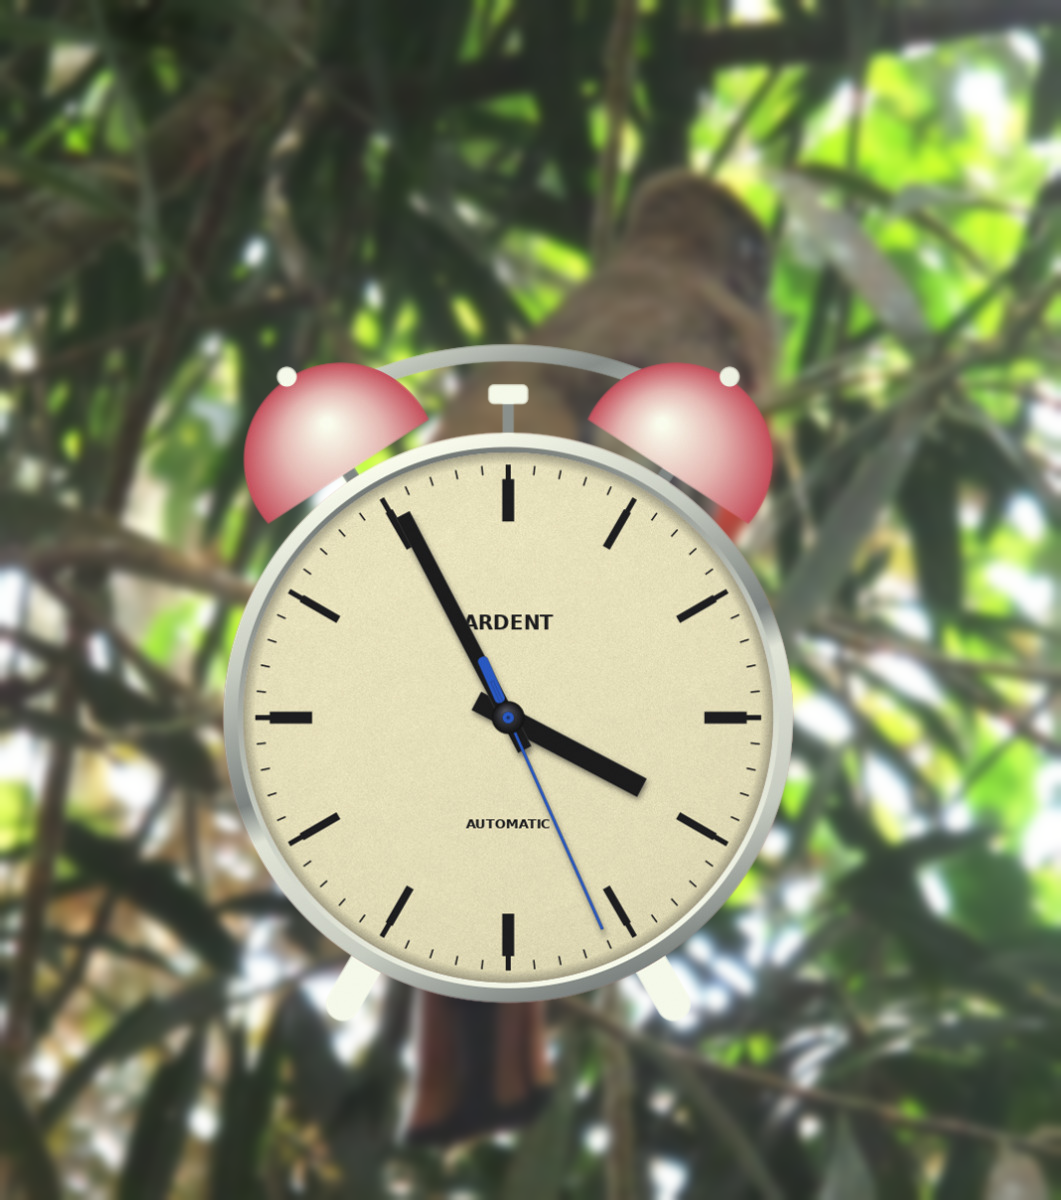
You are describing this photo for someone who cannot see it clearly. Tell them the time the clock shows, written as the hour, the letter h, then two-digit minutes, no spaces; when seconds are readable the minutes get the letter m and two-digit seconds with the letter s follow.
3h55m26s
